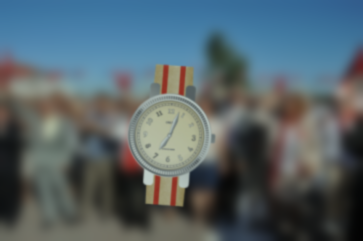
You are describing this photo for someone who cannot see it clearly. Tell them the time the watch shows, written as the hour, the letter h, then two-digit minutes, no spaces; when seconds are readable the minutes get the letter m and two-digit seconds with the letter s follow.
7h03
